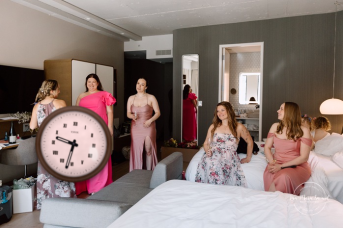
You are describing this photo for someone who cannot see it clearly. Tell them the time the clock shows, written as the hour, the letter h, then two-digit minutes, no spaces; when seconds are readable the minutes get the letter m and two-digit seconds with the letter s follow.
9h32
